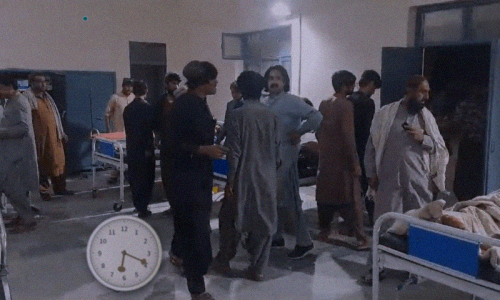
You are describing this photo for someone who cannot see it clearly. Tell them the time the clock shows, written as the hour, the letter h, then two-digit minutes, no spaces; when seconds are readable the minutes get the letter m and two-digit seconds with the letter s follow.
6h19
